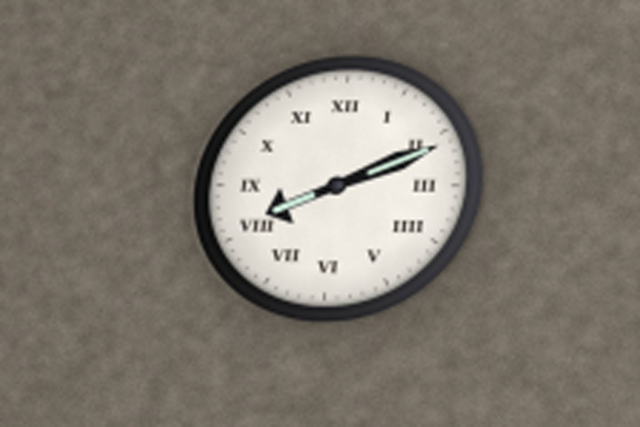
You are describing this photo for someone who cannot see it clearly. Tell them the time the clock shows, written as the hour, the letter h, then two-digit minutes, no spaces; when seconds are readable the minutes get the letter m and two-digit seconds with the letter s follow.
8h11
